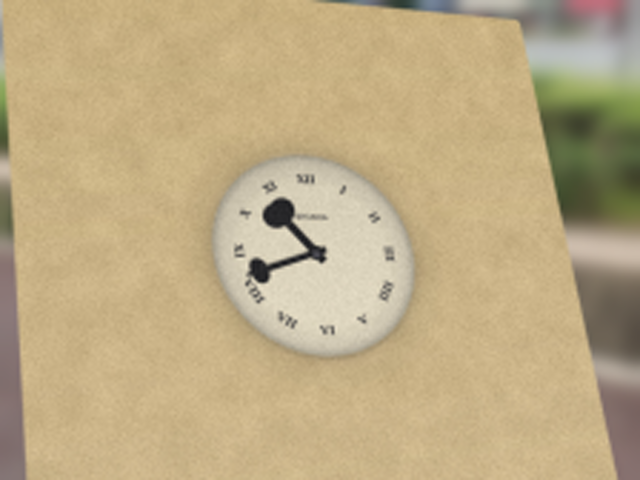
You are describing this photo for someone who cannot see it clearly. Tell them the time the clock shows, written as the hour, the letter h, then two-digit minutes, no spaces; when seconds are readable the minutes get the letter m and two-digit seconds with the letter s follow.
10h42
